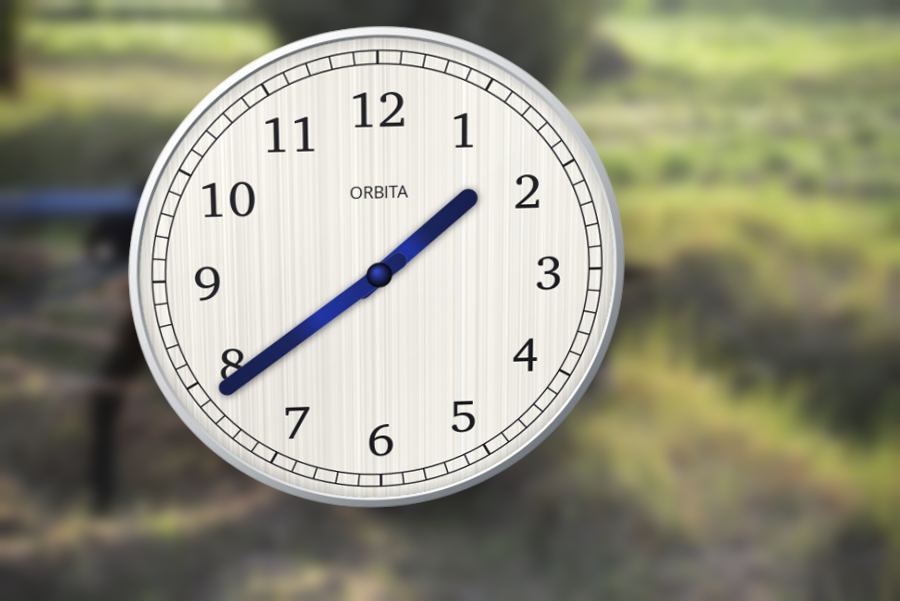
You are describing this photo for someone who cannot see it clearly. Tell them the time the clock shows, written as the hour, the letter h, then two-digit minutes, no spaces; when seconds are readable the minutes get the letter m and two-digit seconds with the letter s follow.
1h39
